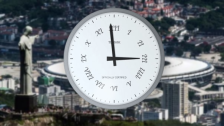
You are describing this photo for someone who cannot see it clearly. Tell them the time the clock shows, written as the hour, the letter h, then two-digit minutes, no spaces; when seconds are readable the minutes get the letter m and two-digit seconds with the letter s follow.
2h59
